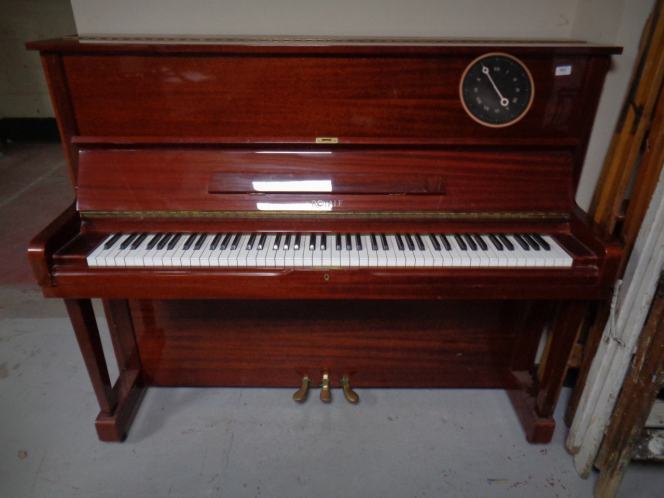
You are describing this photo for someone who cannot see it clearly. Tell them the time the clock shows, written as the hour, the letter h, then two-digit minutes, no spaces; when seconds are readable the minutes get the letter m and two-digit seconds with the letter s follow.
4h55
